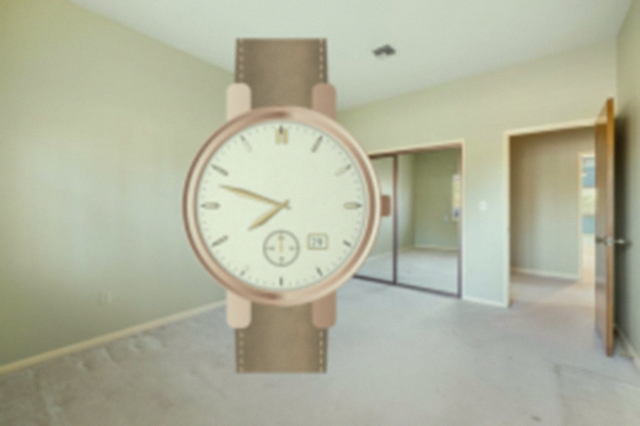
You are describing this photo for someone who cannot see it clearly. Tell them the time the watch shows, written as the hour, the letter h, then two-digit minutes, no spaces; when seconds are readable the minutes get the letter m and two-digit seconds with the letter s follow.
7h48
